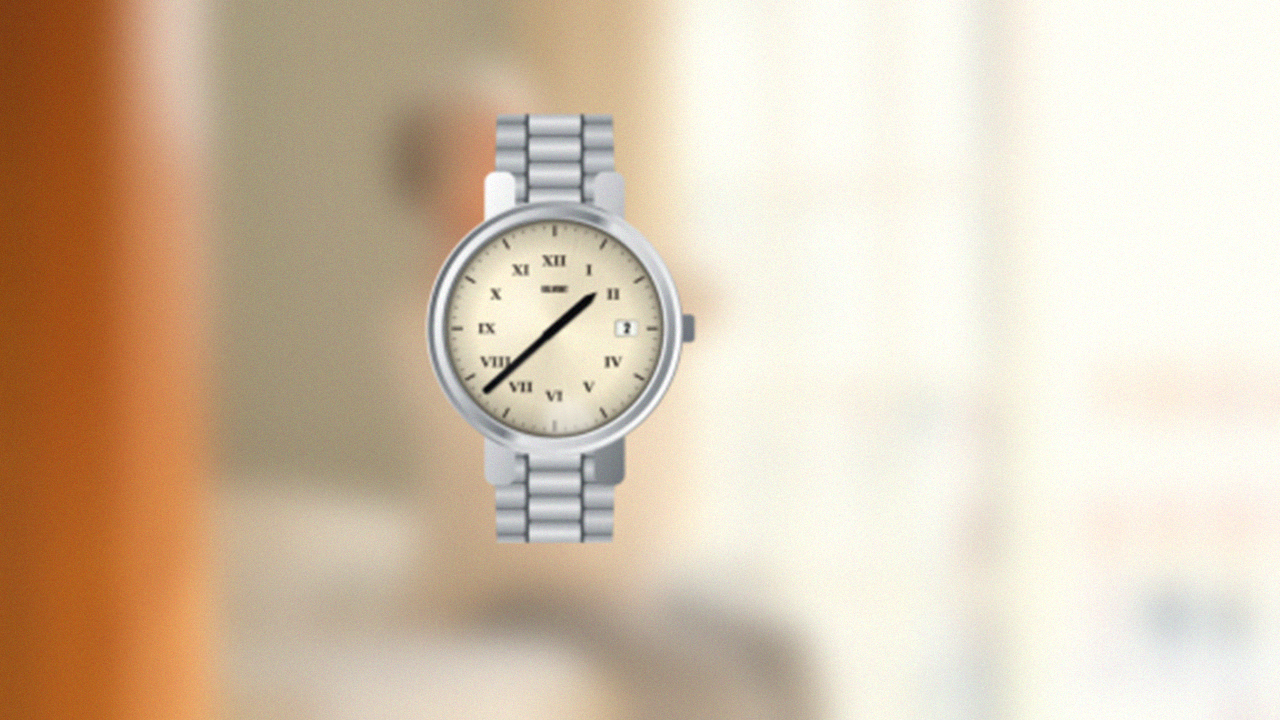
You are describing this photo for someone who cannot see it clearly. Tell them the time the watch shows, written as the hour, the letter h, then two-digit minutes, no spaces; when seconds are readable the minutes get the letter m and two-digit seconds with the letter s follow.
1h38
